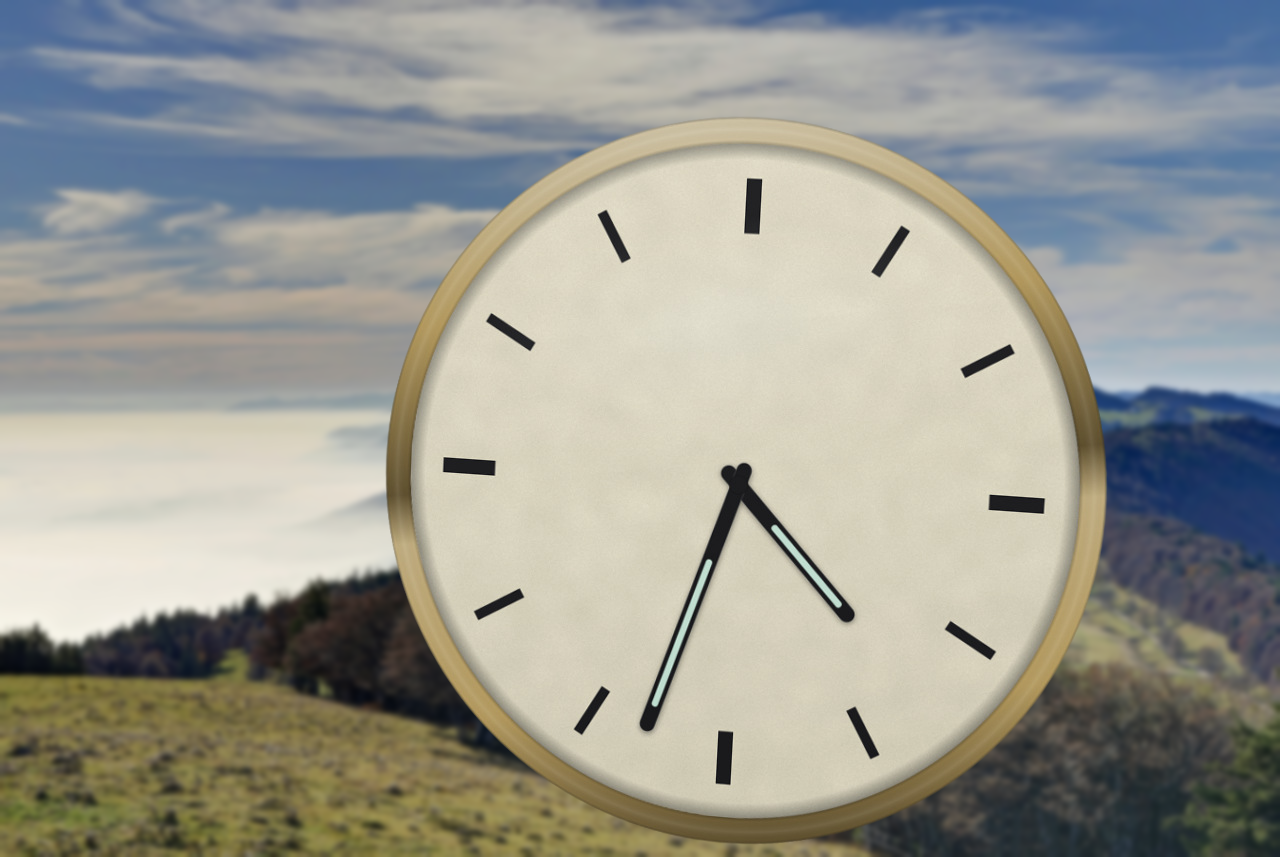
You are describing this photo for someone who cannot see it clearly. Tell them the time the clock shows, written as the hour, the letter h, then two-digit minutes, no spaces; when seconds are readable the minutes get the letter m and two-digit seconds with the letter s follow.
4h33
